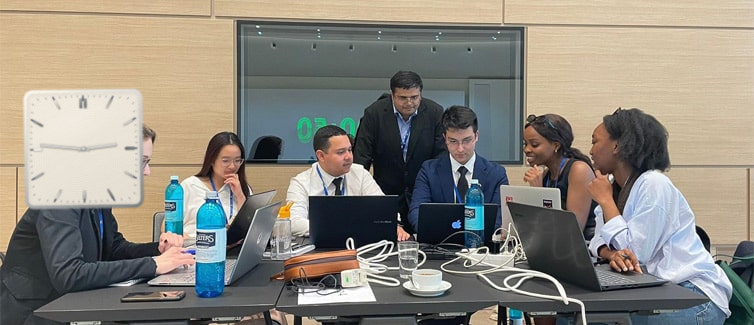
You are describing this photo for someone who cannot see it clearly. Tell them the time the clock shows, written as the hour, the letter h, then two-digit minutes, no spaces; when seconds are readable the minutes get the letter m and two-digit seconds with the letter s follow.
2h46
